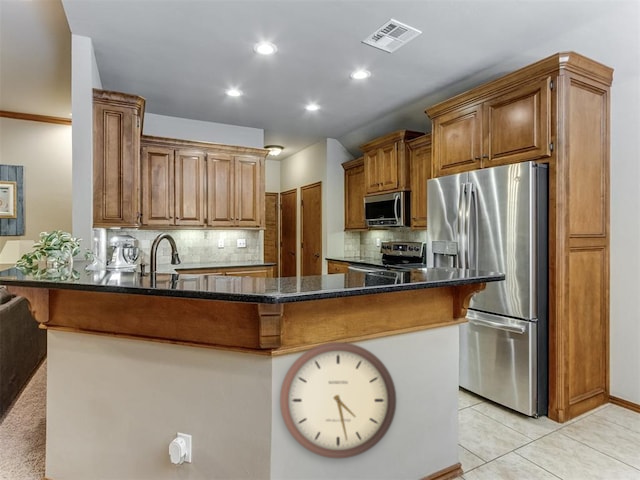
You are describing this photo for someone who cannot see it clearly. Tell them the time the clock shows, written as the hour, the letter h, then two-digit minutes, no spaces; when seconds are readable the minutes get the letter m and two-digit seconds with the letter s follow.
4h28
